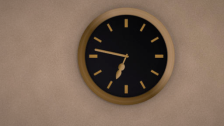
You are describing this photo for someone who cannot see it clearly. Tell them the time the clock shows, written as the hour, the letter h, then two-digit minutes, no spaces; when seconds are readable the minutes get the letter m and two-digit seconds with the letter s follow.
6h47
